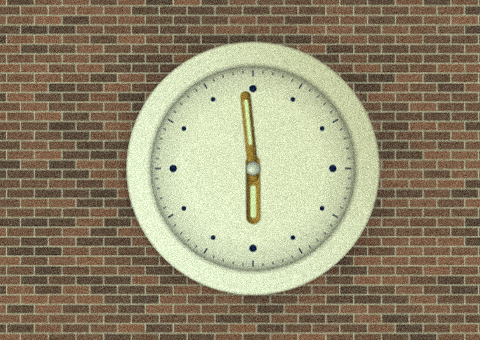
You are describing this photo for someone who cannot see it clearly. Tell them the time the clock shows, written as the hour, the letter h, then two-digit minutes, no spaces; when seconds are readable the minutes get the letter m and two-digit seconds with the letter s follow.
5h59
